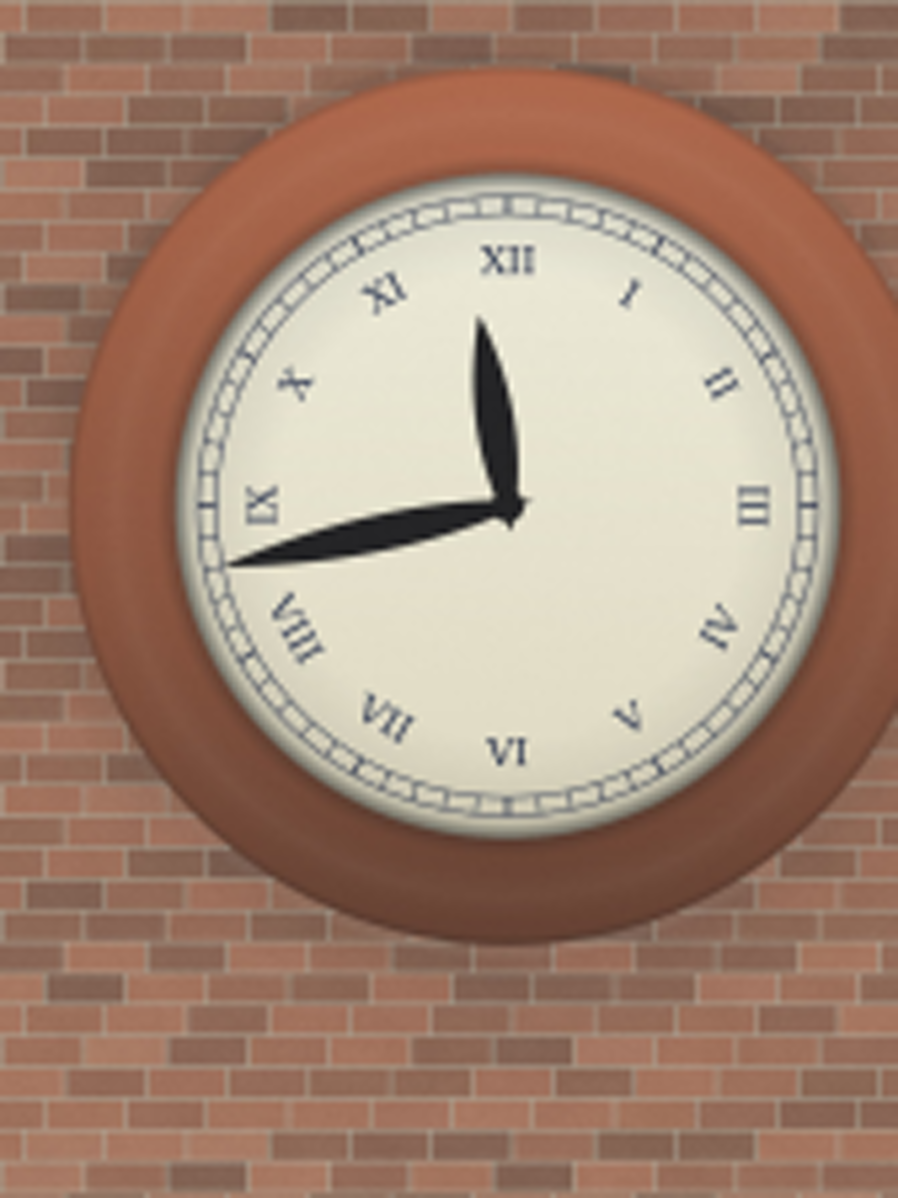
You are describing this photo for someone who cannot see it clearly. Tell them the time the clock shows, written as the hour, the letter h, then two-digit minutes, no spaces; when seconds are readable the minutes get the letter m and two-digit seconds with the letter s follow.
11h43
